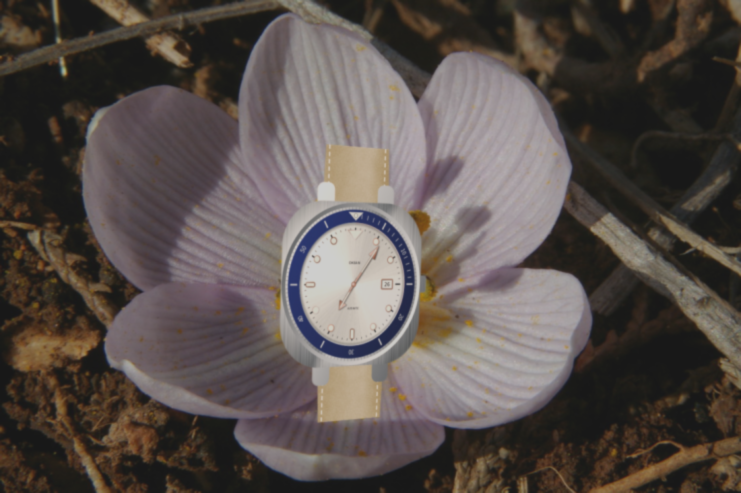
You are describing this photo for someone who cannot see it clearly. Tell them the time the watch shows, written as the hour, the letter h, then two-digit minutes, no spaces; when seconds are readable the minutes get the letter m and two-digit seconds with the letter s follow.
7h06
